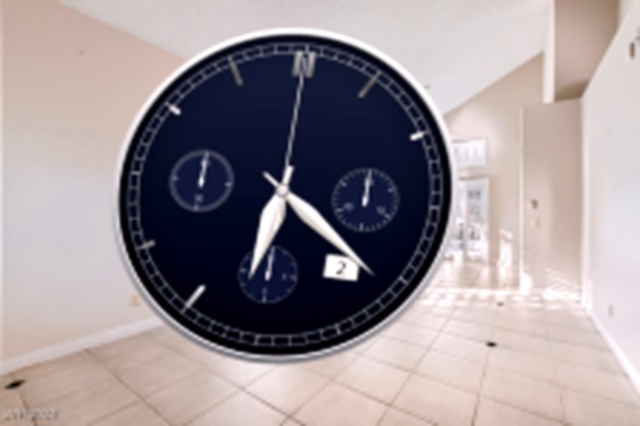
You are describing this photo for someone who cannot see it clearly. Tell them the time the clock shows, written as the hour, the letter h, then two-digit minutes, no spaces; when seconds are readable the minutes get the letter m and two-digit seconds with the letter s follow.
6h21
